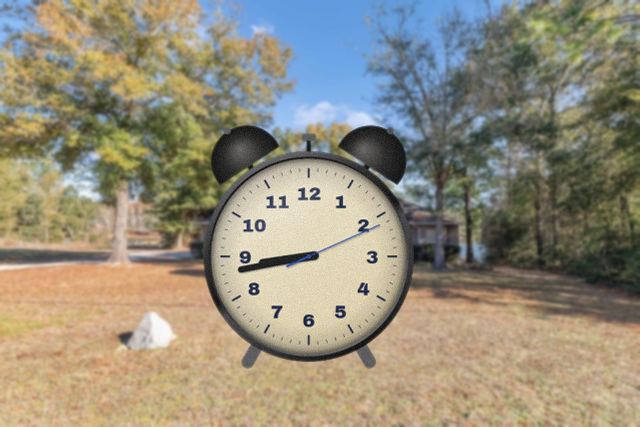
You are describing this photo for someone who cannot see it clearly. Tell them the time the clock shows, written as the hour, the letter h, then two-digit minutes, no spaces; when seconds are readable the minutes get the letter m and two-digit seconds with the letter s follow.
8h43m11s
